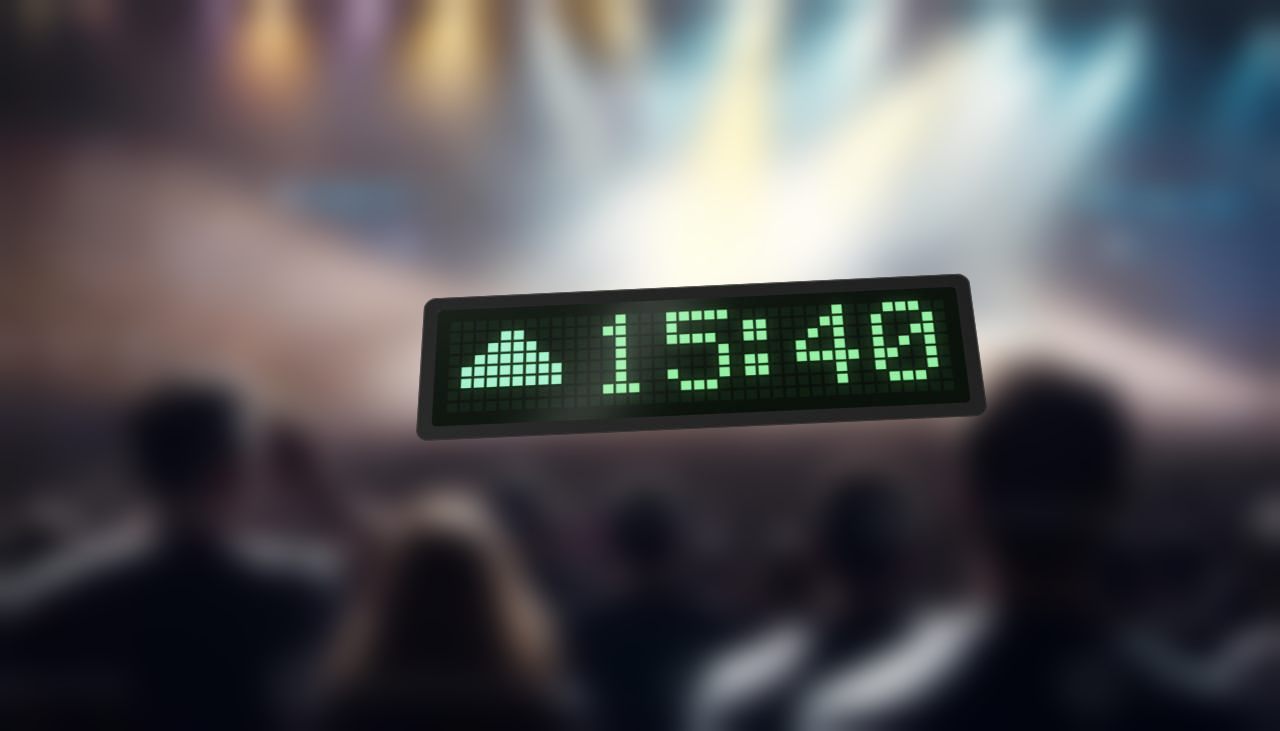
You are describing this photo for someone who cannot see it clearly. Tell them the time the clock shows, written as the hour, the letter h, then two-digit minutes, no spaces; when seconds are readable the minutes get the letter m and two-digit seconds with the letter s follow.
15h40
